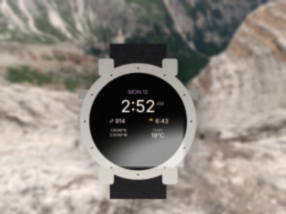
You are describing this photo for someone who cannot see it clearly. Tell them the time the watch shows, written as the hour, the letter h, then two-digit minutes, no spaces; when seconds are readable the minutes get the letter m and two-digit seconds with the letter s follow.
2h52
